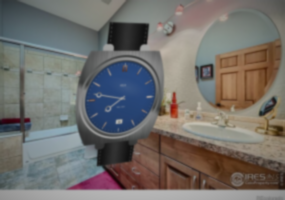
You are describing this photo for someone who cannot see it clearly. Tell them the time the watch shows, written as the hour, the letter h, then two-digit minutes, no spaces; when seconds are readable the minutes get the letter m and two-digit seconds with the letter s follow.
7h47
